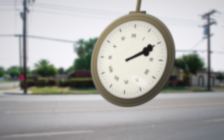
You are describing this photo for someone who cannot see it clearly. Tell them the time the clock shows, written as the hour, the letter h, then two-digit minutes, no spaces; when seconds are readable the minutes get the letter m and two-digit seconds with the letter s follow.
2h10
